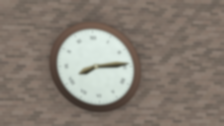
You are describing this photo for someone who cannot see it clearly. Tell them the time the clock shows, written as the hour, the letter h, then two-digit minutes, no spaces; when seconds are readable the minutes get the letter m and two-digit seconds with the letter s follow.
8h14
